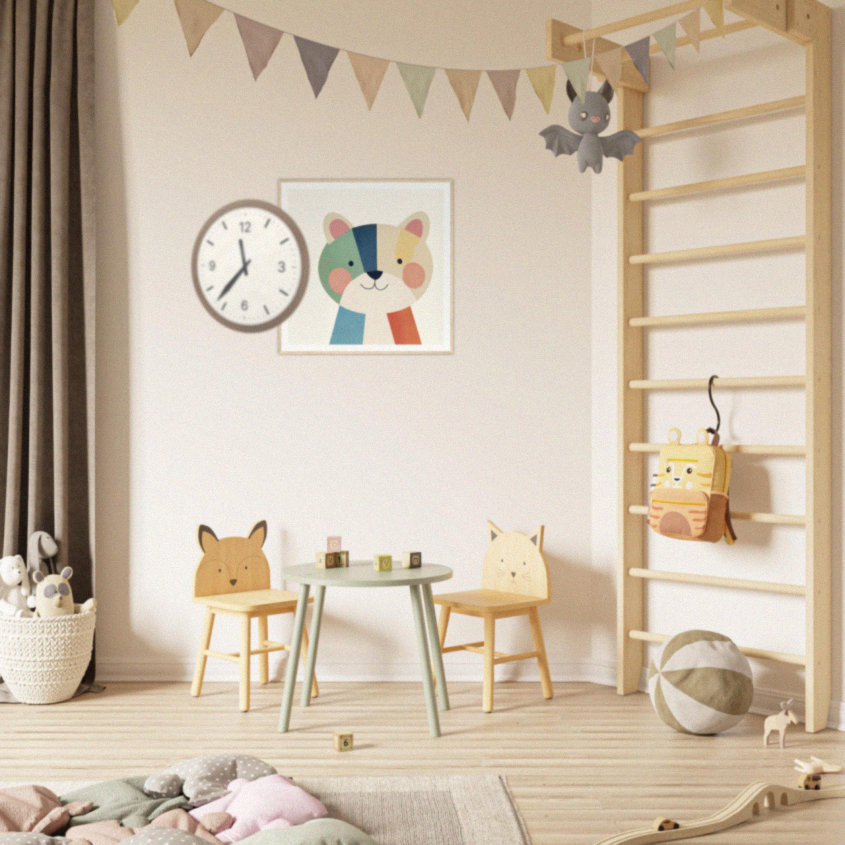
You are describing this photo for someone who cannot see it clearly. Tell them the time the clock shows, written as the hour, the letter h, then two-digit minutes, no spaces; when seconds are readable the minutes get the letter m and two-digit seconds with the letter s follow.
11h37
